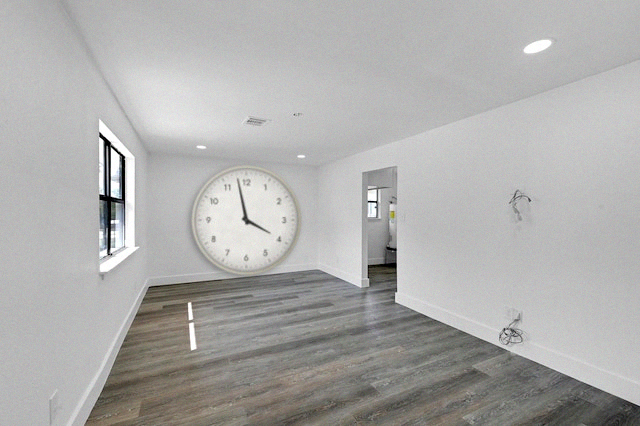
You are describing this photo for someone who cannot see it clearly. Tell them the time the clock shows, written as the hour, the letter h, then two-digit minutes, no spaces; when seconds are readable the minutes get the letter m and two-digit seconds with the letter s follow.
3h58
